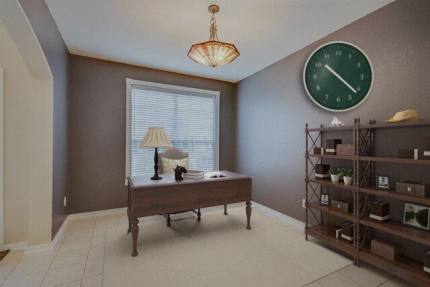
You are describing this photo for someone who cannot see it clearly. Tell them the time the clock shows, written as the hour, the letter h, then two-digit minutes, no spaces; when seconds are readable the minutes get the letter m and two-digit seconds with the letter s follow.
10h22
